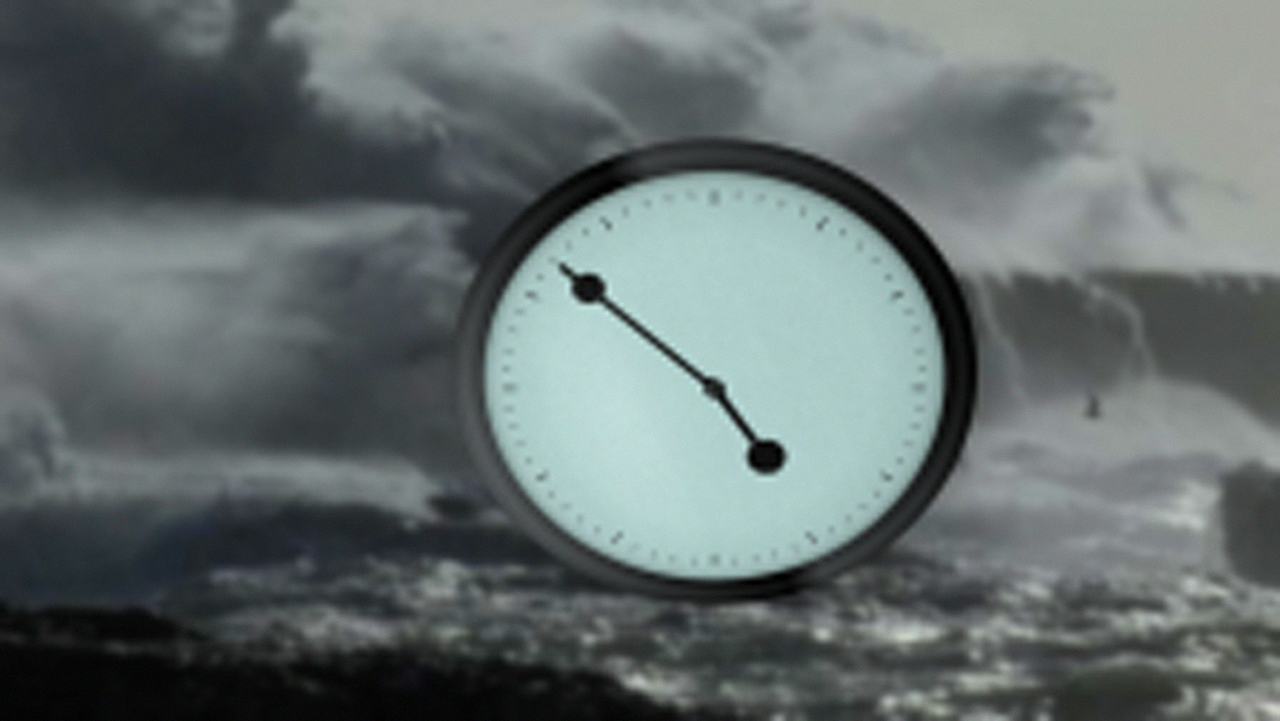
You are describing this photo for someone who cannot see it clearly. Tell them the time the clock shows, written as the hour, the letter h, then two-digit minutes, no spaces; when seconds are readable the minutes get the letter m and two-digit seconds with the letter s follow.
4h52
